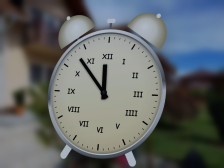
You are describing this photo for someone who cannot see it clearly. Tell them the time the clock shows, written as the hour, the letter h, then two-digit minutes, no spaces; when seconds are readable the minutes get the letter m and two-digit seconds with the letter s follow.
11h53
